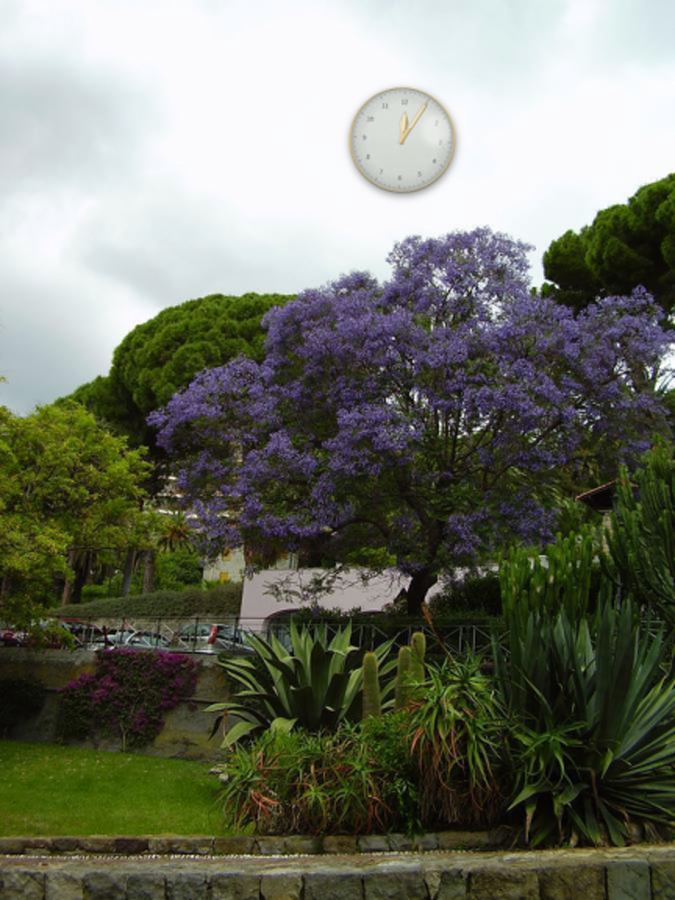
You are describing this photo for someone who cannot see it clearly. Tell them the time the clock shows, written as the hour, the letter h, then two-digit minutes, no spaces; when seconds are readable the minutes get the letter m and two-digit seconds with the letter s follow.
12h05
